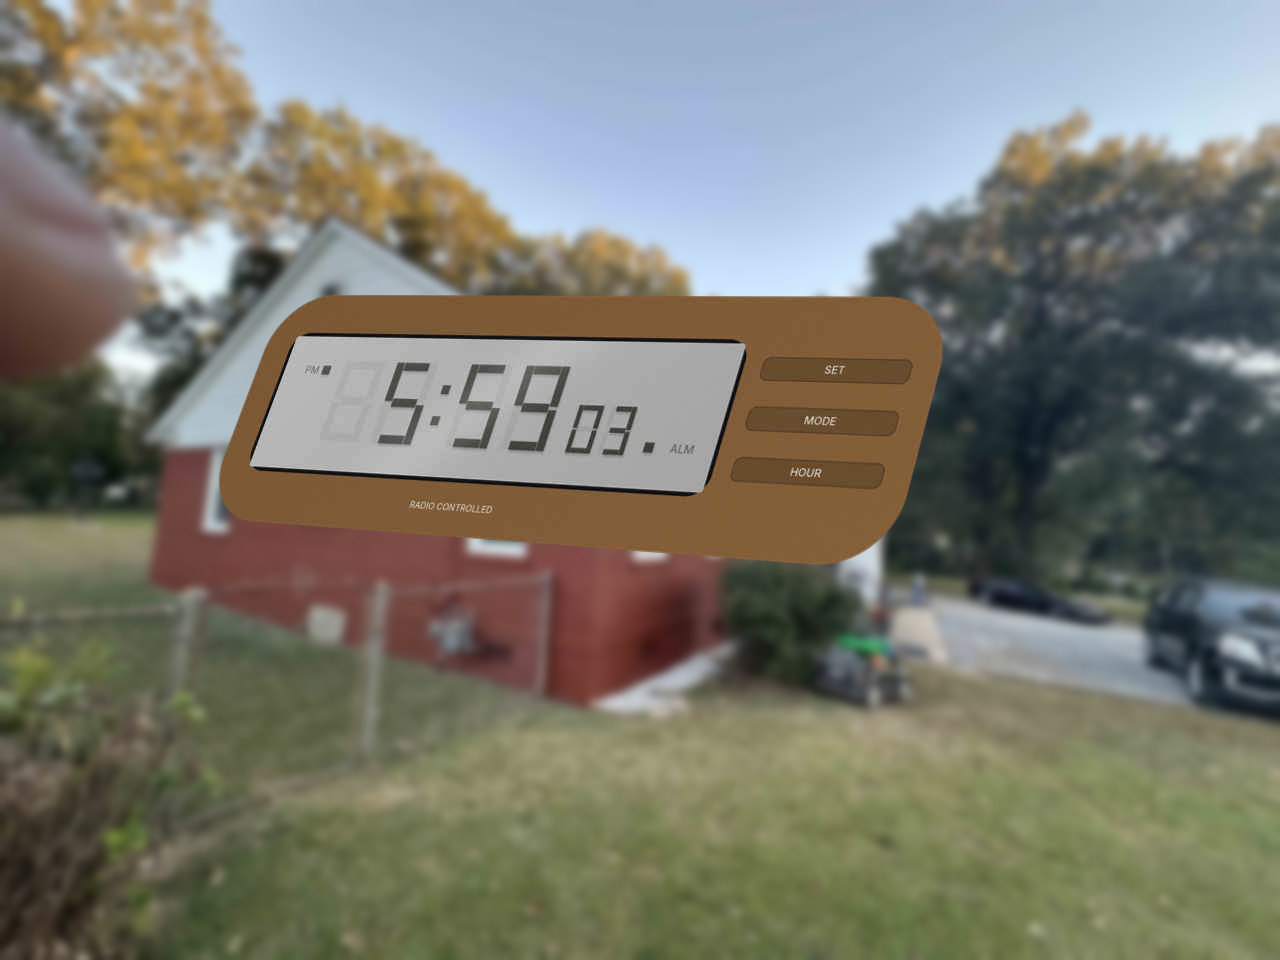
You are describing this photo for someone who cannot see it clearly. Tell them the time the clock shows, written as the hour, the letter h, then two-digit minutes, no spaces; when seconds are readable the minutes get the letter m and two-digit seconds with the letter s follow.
5h59m03s
